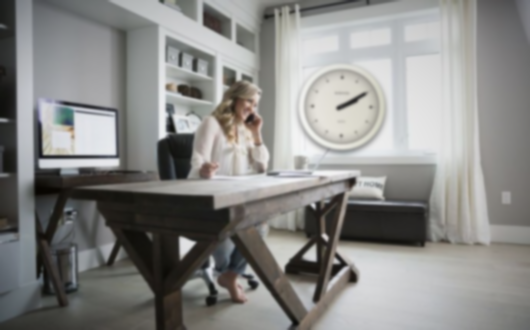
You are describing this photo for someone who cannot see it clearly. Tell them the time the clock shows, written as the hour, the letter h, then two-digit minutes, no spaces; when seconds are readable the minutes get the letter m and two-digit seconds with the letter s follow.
2h10
